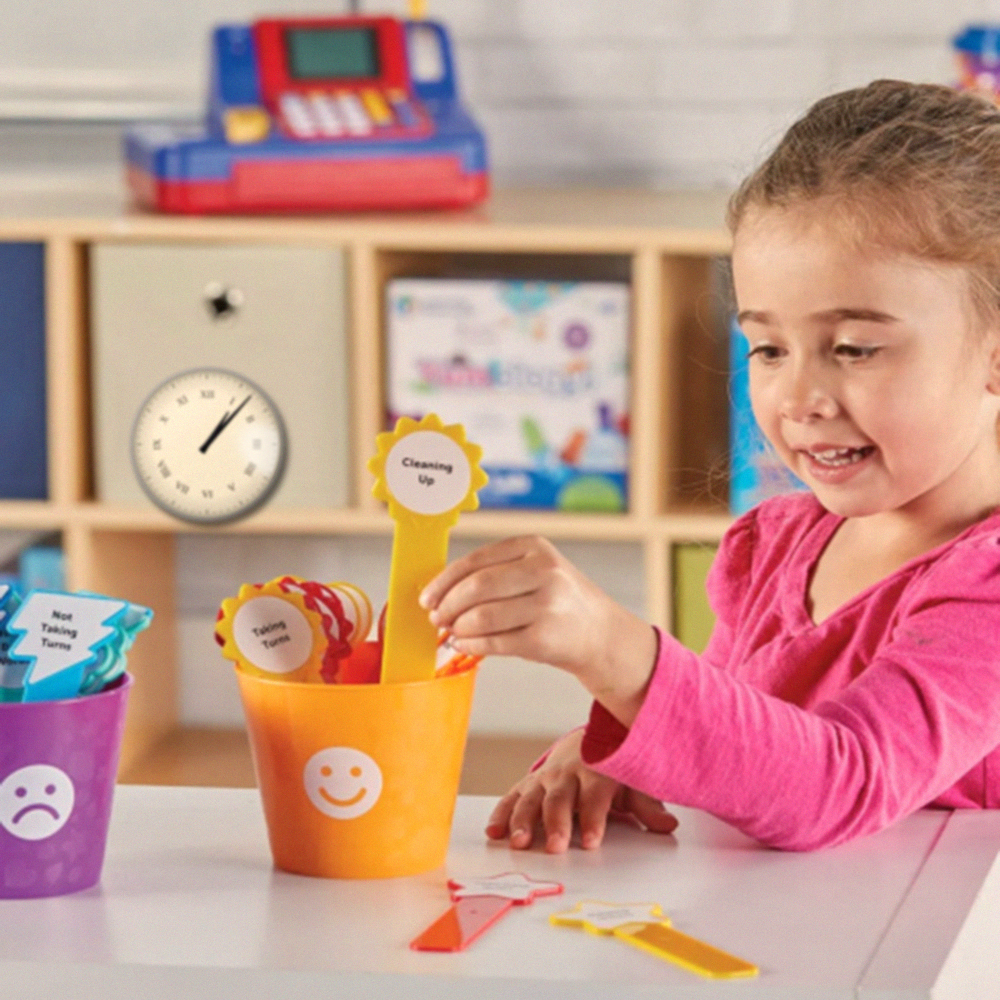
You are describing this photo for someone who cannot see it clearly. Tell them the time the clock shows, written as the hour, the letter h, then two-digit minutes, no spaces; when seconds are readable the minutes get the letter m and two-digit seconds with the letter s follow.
1h07
